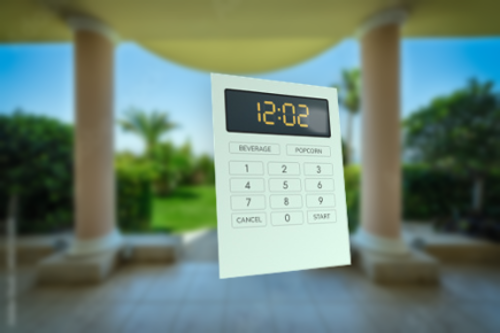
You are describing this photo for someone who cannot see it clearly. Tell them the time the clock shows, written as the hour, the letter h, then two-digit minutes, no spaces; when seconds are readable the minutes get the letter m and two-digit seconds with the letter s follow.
12h02
